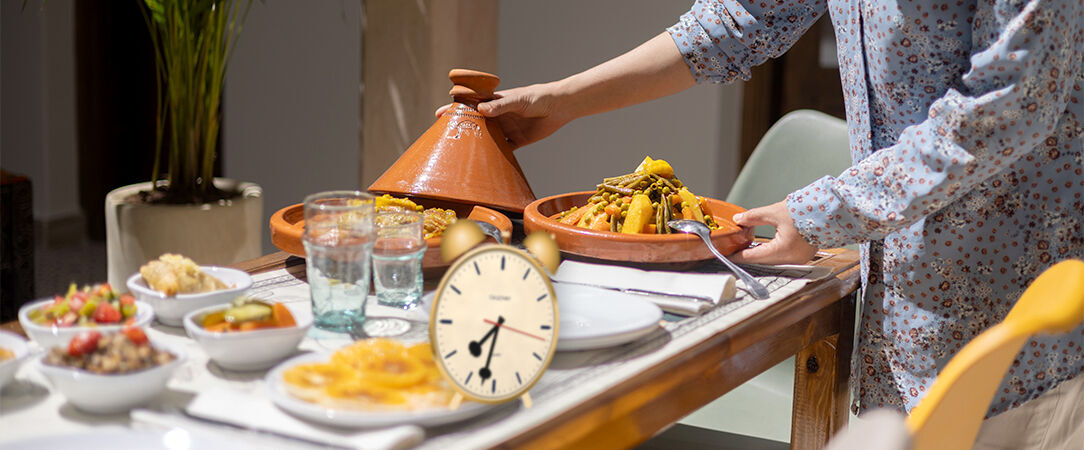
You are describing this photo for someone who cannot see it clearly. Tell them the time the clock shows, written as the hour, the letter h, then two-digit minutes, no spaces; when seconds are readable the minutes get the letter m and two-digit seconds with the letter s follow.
7h32m17s
